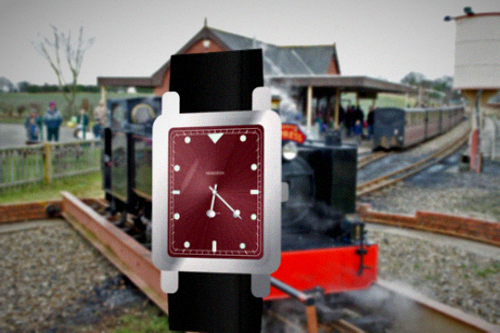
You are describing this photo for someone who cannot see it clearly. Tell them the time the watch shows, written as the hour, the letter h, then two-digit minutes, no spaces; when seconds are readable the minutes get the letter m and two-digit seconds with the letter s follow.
6h22
